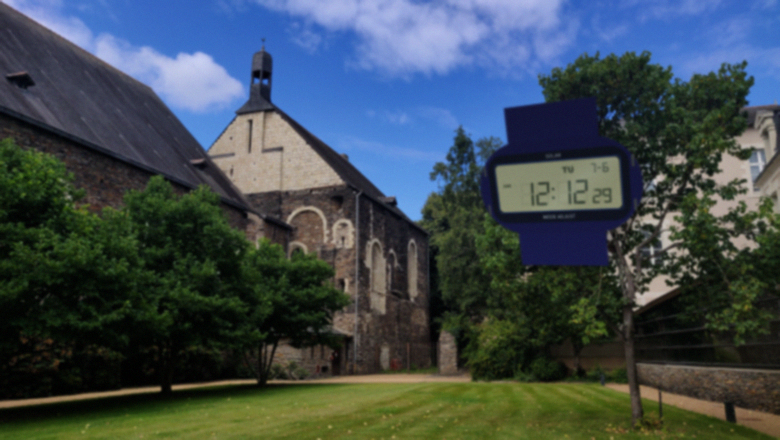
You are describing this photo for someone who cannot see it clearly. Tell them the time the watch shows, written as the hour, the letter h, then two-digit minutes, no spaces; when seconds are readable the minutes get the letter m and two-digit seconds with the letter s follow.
12h12m29s
